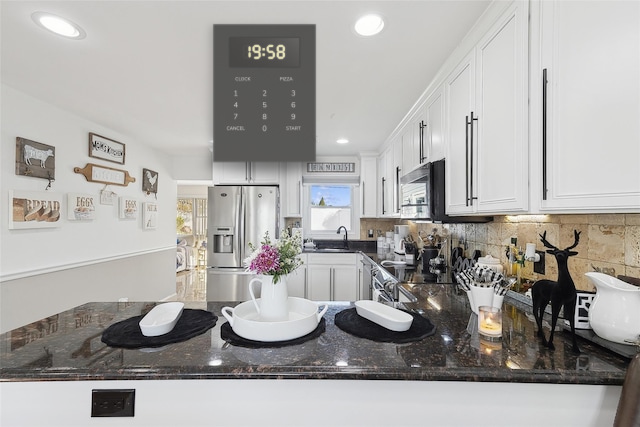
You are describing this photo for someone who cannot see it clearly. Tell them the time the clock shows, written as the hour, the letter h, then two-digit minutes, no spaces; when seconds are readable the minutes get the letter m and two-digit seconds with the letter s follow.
19h58
